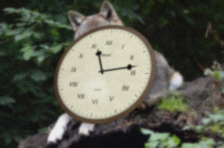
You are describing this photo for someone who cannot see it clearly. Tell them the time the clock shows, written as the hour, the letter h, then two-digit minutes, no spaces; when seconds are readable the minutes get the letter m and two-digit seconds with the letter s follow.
11h13
